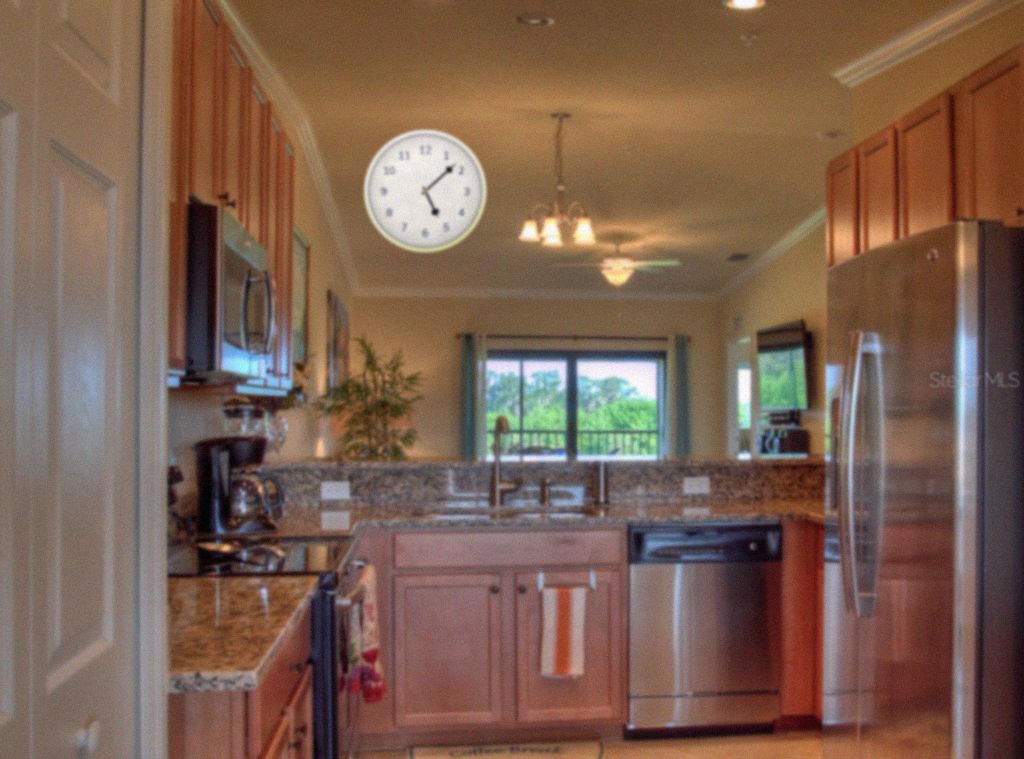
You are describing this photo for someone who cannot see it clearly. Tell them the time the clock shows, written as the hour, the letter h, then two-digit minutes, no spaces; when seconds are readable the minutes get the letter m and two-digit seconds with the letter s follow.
5h08
